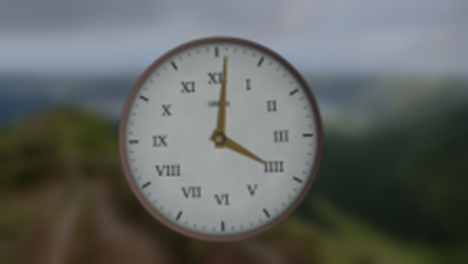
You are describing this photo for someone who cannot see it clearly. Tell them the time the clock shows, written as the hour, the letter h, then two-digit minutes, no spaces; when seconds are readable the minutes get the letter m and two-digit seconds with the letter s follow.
4h01
